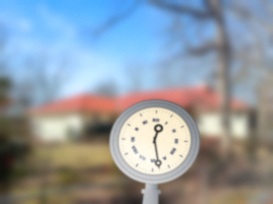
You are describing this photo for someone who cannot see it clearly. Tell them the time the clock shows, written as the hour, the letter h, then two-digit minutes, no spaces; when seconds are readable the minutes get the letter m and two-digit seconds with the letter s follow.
12h28
